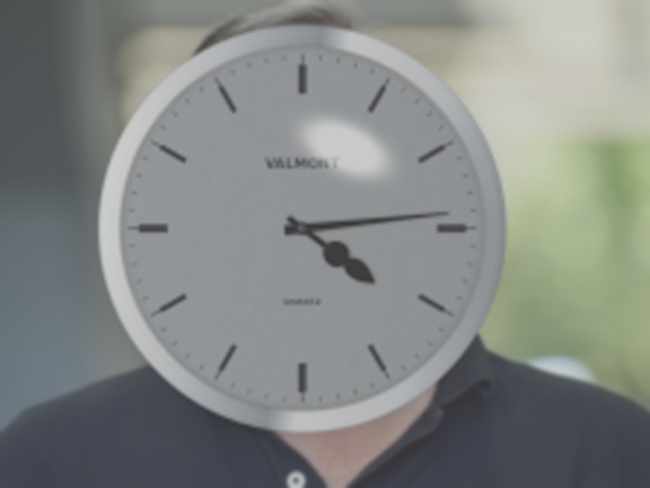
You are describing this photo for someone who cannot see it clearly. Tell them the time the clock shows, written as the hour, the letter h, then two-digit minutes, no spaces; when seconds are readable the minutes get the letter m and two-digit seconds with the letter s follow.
4h14
